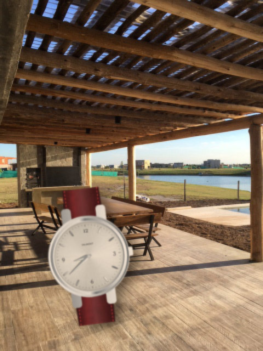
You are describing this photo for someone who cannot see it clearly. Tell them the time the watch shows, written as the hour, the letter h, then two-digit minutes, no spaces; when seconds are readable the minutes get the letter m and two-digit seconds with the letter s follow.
8h39
